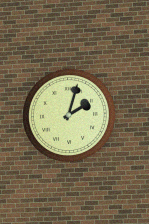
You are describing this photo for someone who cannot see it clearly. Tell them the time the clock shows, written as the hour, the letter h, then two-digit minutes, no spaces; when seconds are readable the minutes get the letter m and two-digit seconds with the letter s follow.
2h03
